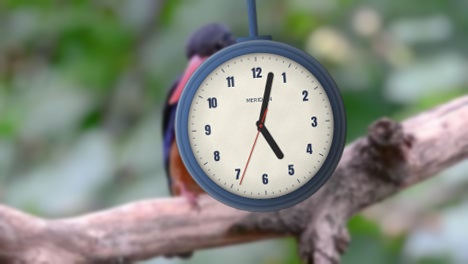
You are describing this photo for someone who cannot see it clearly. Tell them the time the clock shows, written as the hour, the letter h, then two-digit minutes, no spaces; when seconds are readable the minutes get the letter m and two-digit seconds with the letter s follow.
5h02m34s
